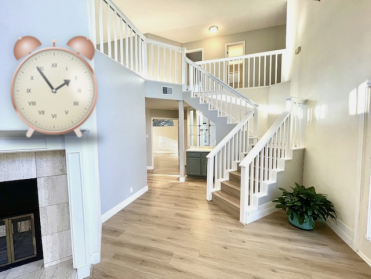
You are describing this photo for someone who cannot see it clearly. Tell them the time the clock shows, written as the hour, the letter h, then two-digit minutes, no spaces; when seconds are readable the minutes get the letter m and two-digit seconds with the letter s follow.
1h54
